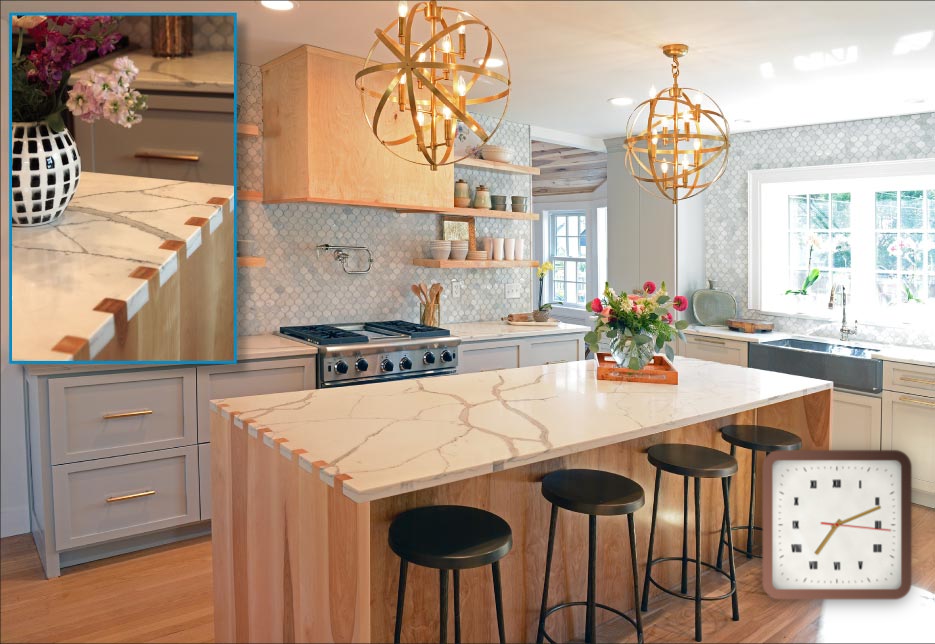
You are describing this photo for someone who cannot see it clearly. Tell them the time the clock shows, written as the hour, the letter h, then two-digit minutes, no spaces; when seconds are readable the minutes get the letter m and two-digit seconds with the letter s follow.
7h11m16s
